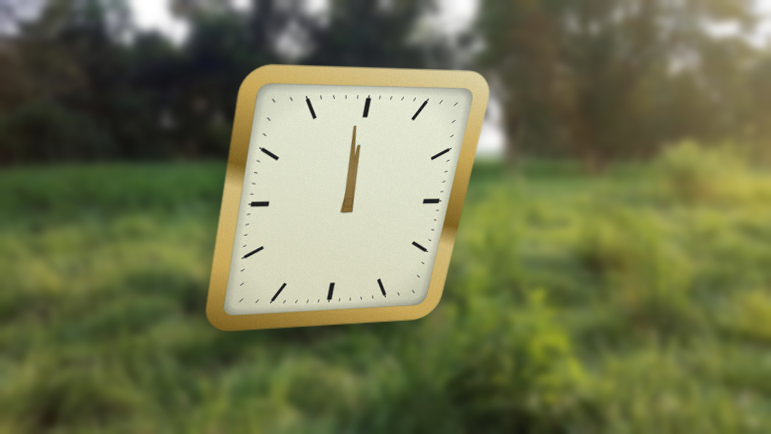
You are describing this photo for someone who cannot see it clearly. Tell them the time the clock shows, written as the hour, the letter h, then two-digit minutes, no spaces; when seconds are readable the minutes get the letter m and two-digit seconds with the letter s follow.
11h59
